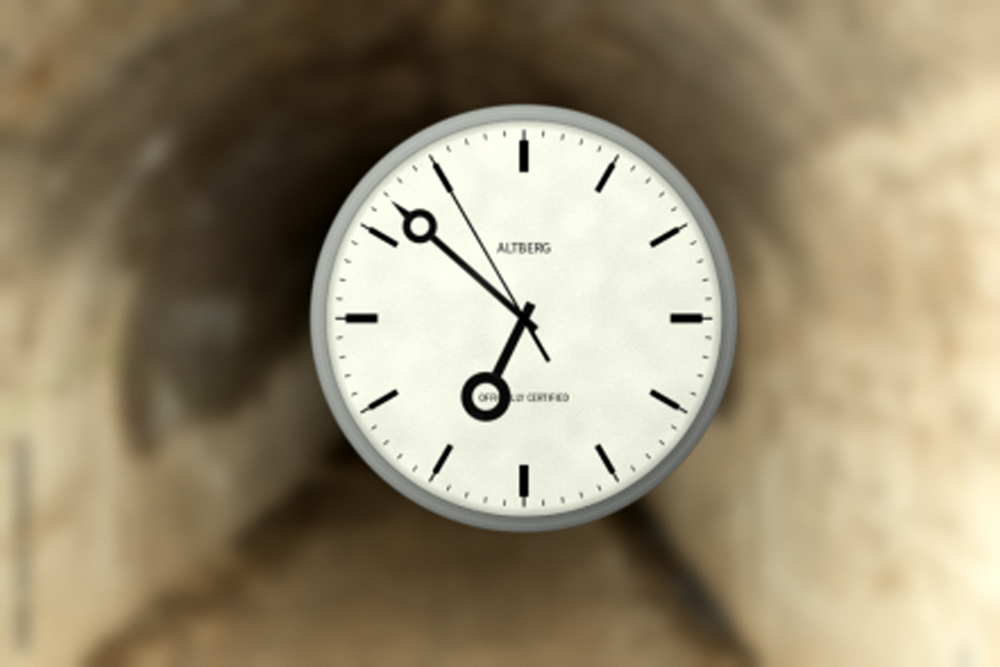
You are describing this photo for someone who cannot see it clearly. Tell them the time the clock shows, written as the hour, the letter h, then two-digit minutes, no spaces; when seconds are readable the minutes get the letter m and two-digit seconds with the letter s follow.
6h51m55s
